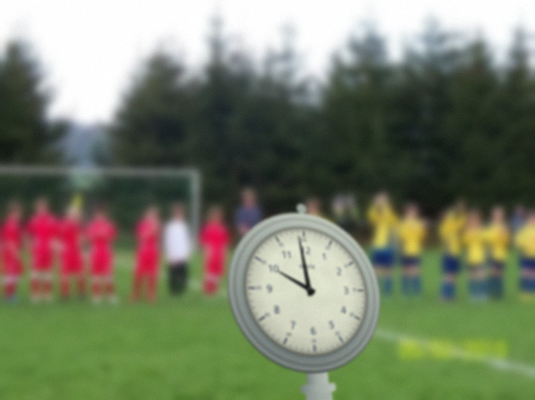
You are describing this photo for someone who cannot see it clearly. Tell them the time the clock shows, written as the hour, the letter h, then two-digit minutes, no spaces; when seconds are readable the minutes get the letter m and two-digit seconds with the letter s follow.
9h59
